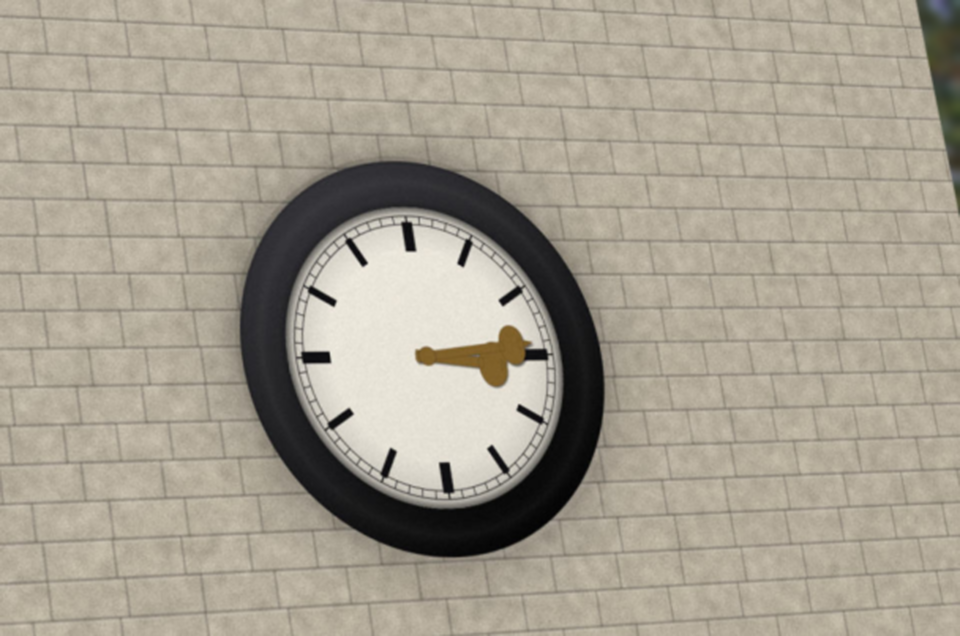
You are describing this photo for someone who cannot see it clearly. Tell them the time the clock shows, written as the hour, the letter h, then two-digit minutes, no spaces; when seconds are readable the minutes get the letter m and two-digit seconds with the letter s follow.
3h14
